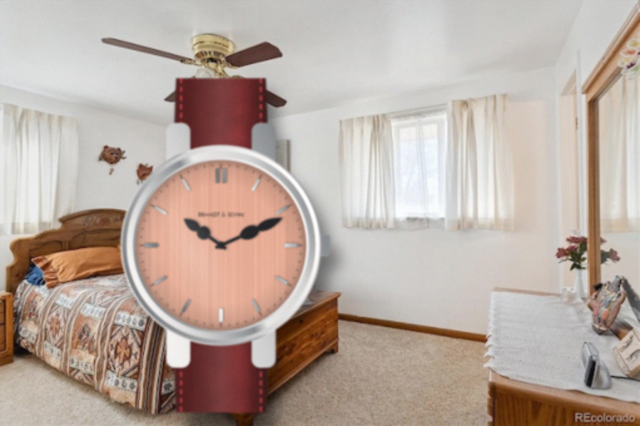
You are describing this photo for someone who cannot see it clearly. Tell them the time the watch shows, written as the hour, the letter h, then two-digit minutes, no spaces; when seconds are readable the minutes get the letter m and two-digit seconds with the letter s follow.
10h11
